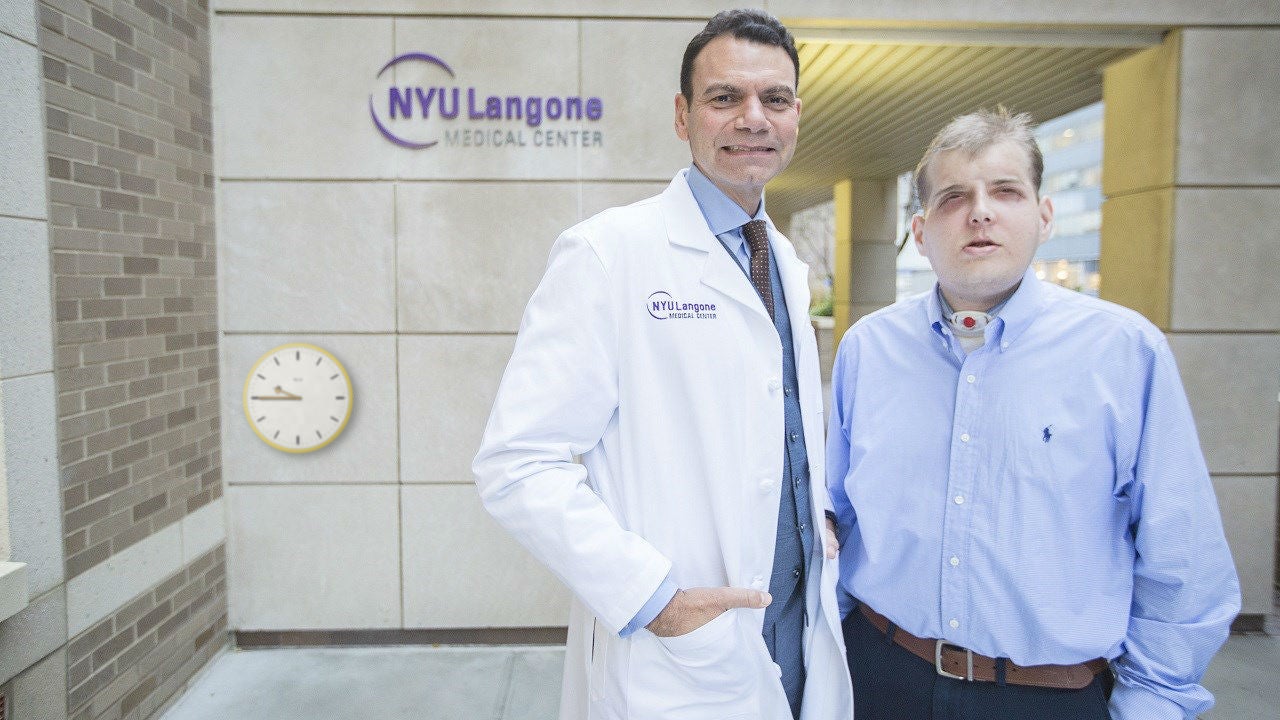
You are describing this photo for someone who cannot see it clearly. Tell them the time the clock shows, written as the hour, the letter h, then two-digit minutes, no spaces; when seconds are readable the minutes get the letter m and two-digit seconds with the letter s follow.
9h45
